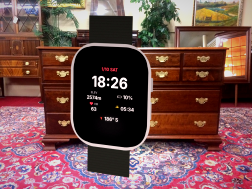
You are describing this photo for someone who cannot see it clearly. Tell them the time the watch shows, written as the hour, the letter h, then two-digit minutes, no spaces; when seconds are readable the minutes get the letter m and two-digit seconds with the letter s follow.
18h26
